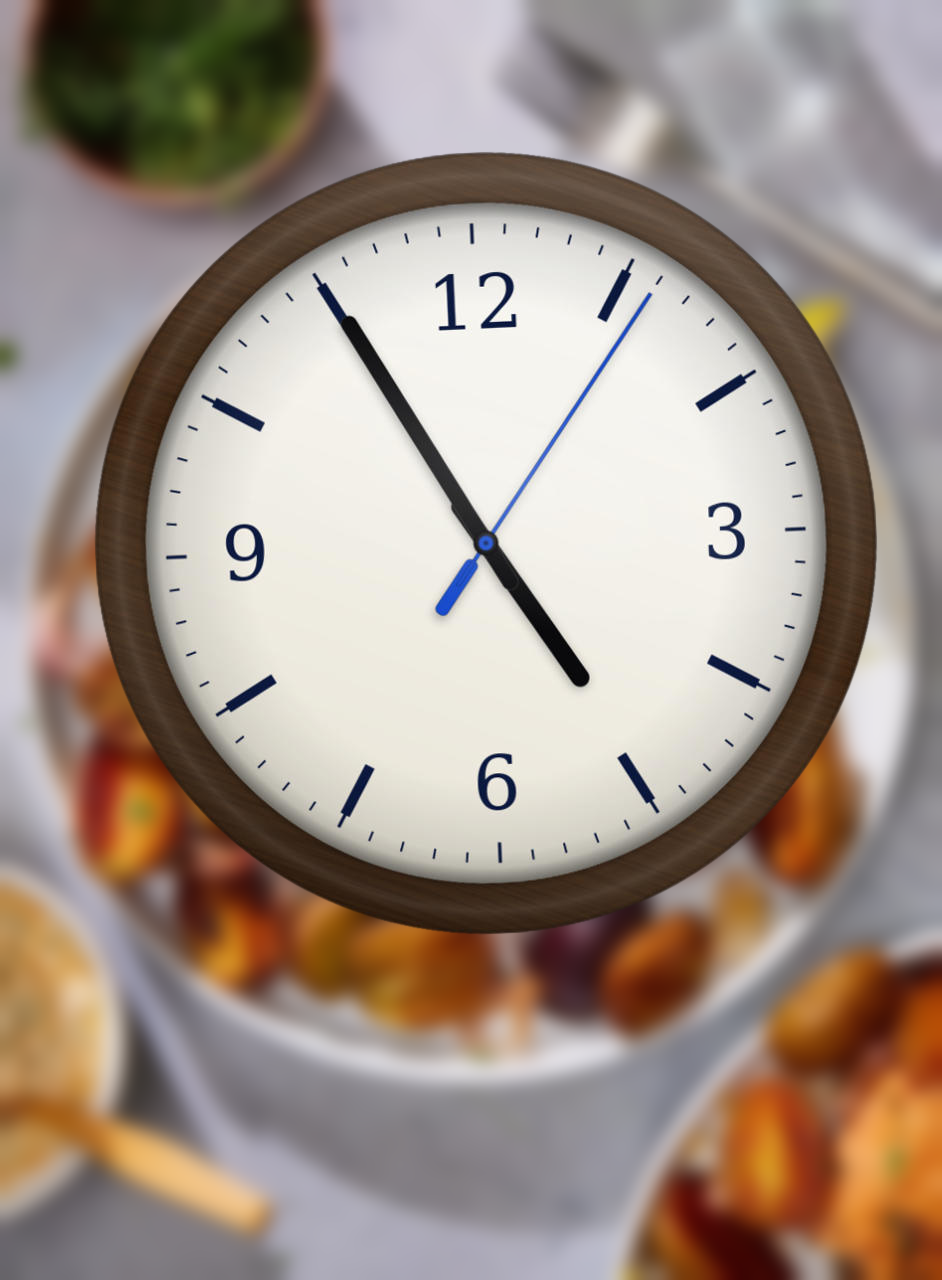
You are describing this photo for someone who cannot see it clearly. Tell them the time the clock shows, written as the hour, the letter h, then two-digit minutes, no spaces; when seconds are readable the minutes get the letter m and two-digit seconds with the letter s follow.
4h55m06s
